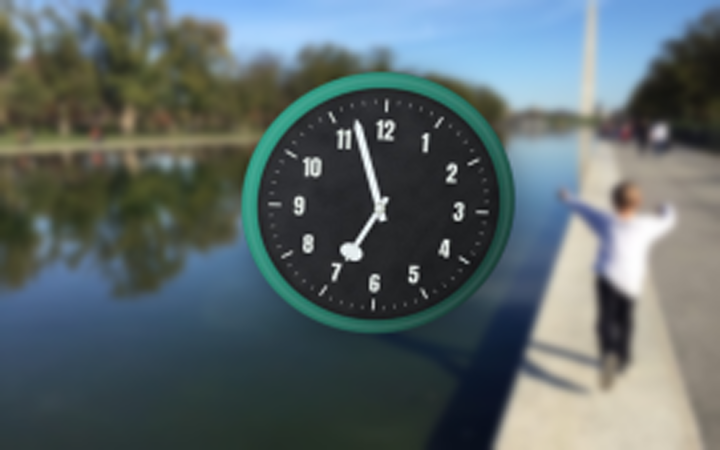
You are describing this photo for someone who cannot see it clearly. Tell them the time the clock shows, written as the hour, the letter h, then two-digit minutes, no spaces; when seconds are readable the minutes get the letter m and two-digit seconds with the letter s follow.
6h57
